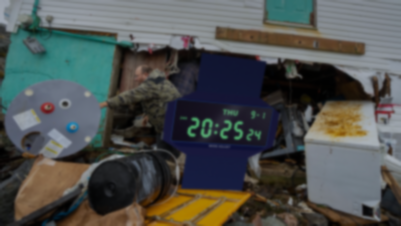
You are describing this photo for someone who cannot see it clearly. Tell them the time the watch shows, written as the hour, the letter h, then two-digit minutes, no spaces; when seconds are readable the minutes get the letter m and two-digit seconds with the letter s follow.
20h25m24s
